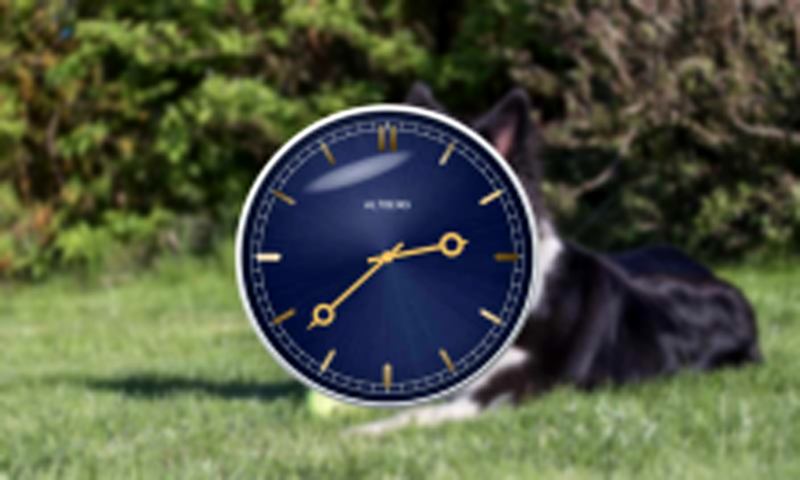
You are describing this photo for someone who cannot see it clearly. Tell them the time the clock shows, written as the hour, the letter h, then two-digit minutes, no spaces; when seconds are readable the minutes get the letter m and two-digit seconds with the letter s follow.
2h38
